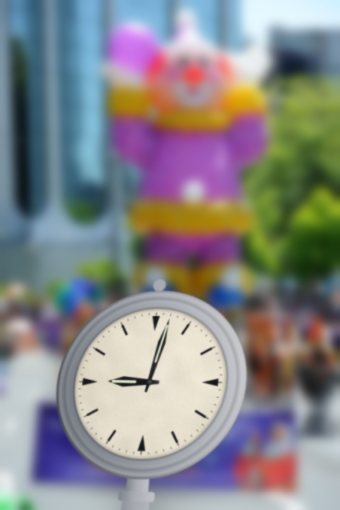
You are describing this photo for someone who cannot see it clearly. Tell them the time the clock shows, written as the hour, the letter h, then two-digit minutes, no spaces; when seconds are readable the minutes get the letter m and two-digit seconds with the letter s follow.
9h02
